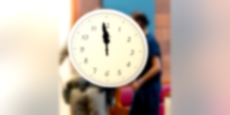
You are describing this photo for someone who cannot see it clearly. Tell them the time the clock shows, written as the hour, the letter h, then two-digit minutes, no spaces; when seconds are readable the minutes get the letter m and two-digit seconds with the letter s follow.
11h59
